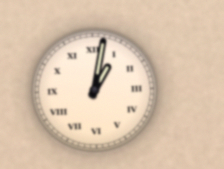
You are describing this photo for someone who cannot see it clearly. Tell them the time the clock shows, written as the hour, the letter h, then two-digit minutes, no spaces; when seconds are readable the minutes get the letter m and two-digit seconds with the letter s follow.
1h02
